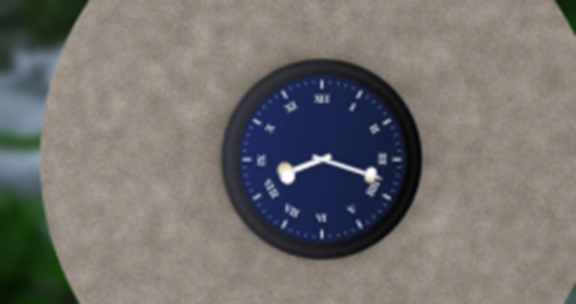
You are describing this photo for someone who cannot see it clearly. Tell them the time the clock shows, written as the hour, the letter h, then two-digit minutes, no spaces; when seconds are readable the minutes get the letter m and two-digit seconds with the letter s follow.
8h18
